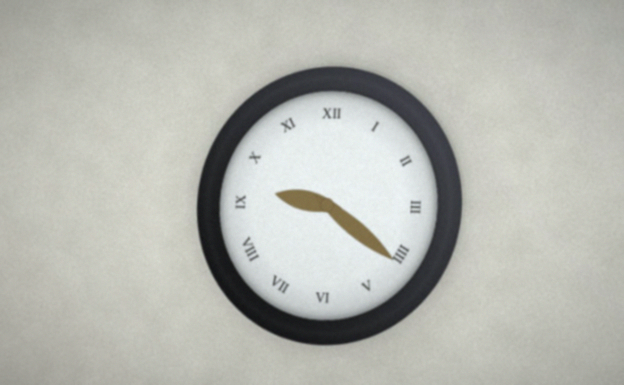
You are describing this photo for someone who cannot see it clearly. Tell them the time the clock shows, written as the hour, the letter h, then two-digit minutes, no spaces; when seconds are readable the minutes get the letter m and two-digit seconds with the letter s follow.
9h21
